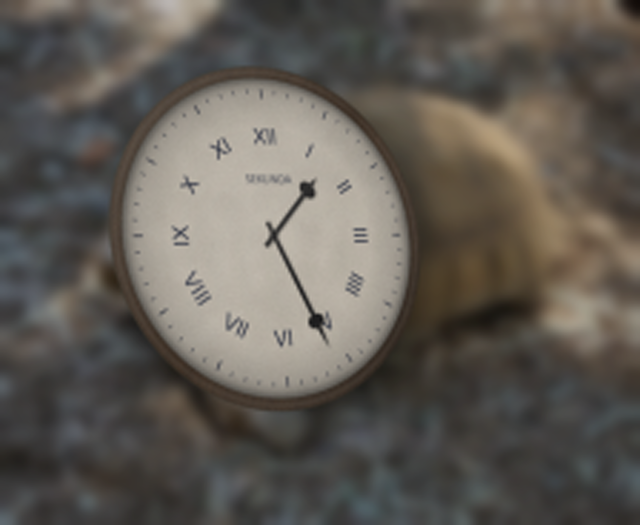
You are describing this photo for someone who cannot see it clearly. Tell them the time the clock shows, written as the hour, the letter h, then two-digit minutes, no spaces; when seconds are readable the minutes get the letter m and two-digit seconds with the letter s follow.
1h26
